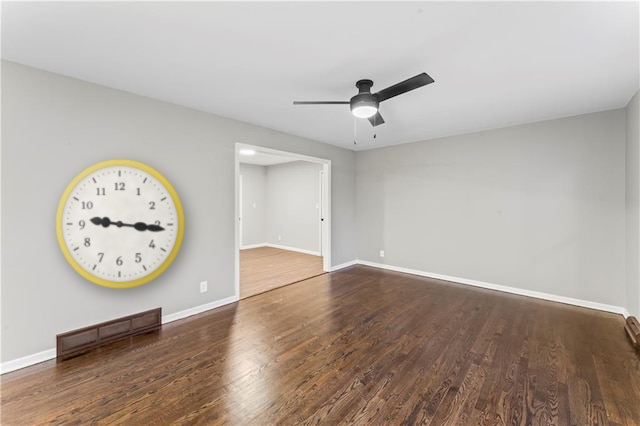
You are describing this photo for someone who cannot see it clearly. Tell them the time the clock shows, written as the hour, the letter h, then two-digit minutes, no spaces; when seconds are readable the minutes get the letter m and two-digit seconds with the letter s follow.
9h16
